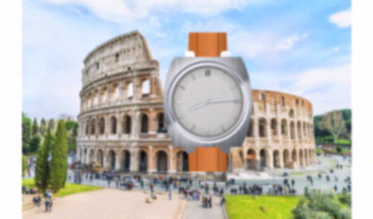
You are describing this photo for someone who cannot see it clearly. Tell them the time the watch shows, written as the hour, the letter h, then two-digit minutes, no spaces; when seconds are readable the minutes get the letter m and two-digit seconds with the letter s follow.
8h14
